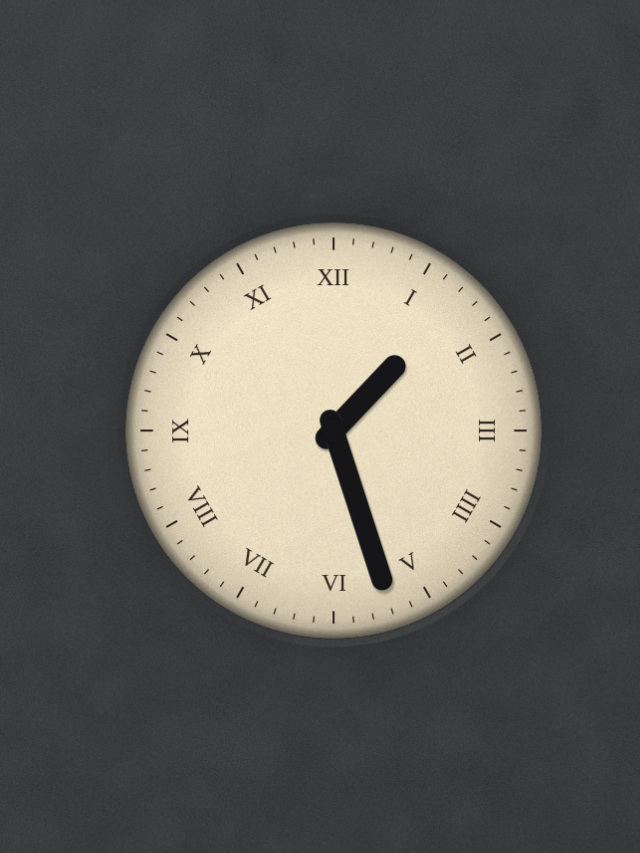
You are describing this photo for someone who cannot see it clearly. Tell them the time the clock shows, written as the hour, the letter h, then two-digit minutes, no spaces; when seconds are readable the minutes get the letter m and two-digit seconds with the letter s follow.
1h27
